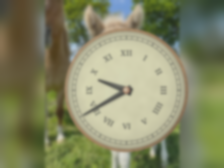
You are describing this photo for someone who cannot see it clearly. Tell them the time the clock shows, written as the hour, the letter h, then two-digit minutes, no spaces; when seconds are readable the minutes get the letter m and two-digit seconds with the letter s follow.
9h40
